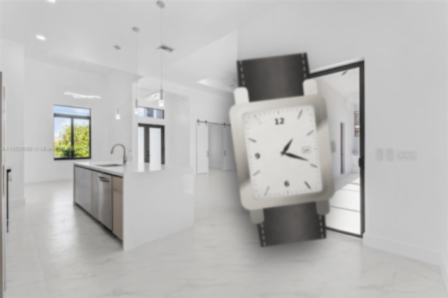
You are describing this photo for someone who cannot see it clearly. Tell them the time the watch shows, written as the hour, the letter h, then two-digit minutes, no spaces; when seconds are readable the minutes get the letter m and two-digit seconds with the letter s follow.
1h19
